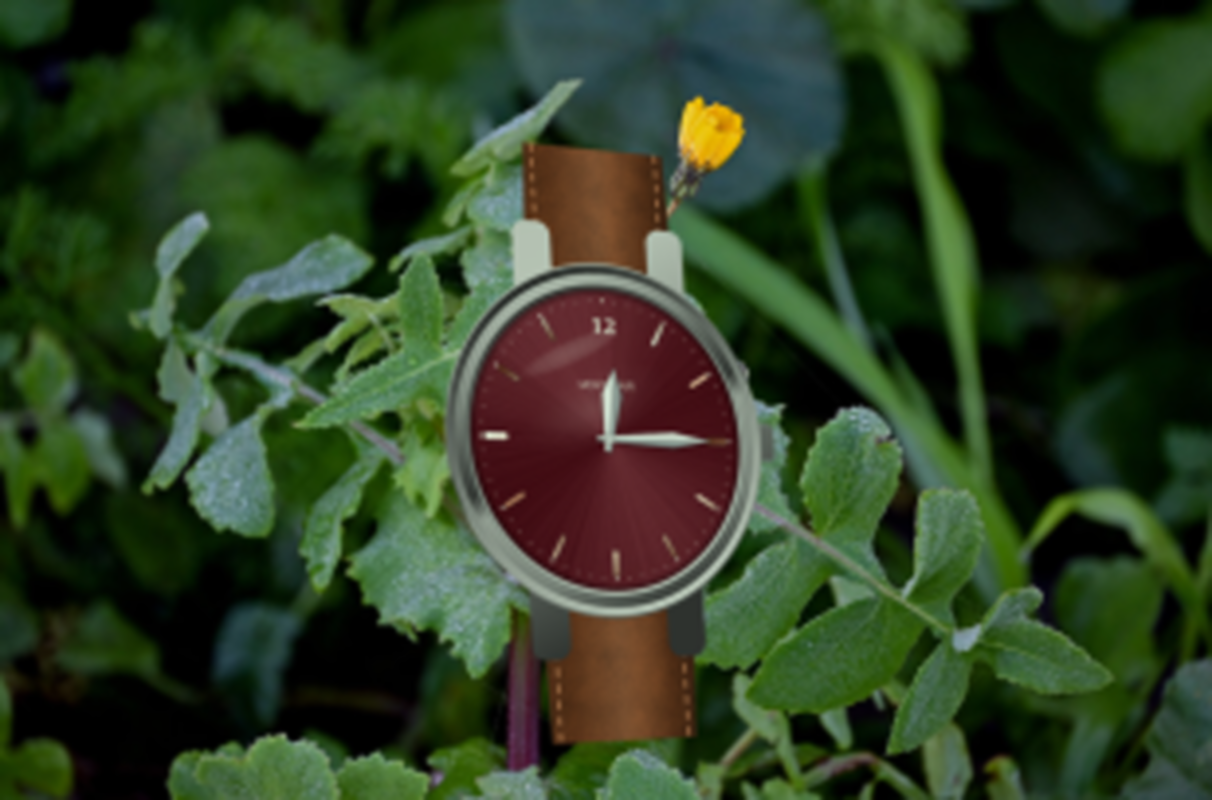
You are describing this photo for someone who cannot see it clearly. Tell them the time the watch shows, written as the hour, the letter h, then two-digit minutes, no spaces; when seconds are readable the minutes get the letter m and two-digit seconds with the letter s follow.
12h15
